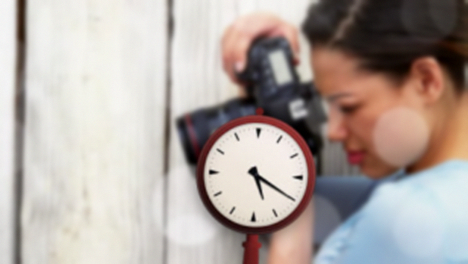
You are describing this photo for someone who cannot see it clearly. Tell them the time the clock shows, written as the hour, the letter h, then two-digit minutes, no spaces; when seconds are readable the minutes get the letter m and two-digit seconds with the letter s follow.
5h20
